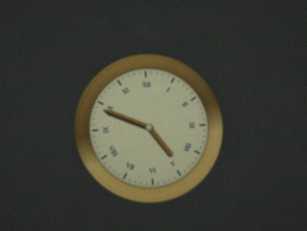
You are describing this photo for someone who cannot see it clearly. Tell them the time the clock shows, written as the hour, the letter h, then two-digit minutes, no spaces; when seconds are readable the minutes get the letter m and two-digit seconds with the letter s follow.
4h49
